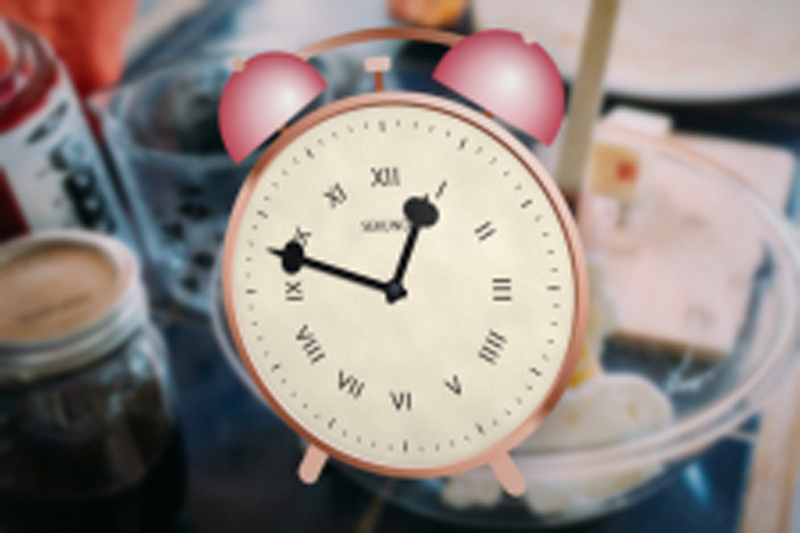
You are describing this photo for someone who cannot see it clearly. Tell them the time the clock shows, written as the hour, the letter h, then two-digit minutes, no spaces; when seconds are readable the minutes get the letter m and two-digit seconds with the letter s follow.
12h48
